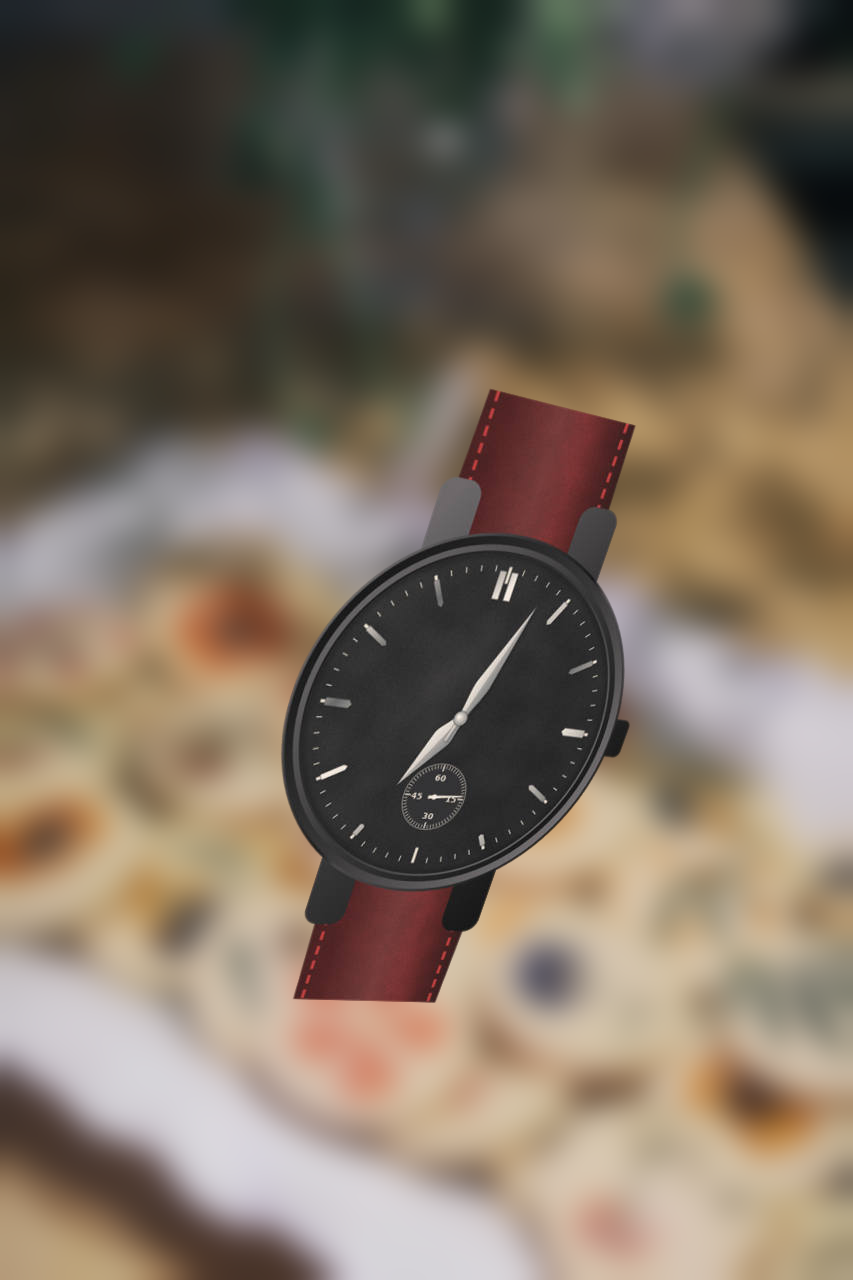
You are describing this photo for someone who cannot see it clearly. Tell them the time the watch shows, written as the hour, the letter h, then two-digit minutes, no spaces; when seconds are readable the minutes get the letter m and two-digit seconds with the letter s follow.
7h03m14s
